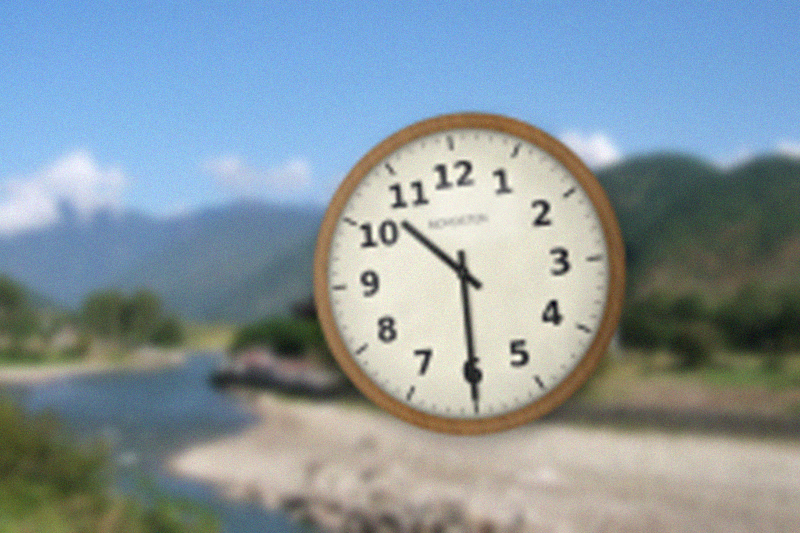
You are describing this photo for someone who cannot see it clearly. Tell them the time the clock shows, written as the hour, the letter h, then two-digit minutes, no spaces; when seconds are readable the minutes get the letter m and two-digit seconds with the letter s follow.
10h30
